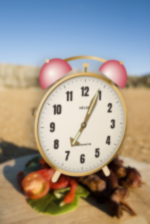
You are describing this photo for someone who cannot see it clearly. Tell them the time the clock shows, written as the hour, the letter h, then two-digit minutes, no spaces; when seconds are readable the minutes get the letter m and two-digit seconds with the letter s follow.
7h04
